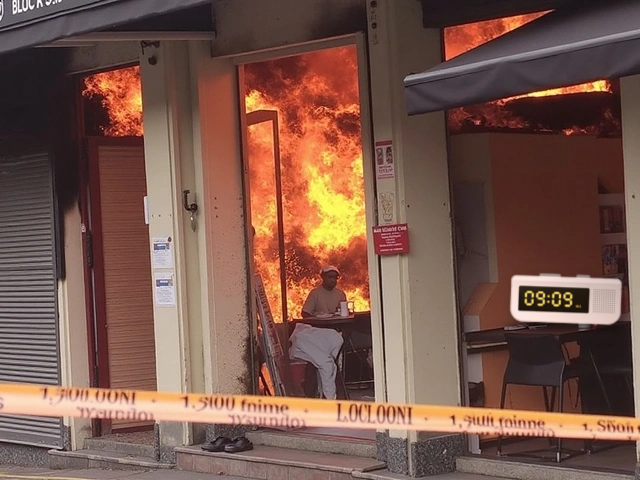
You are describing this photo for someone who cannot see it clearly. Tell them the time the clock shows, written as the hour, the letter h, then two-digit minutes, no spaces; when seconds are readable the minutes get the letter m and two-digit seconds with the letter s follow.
9h09
